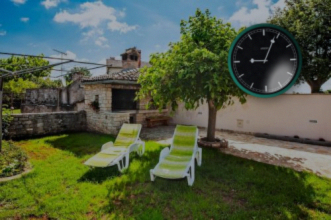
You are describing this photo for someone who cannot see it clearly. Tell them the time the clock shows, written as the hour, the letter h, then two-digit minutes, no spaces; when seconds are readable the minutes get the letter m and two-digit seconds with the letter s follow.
9h04
